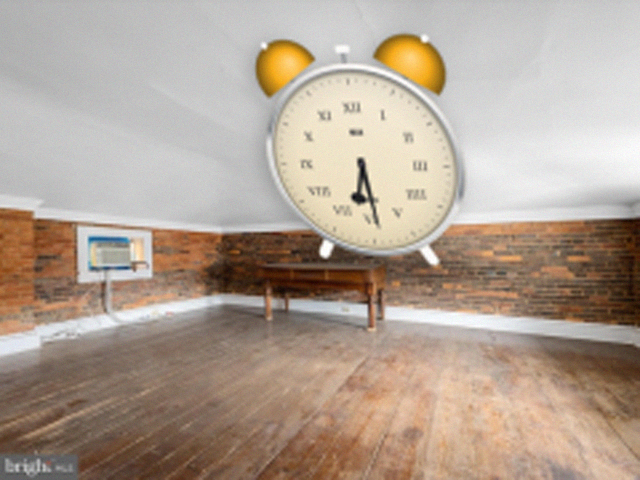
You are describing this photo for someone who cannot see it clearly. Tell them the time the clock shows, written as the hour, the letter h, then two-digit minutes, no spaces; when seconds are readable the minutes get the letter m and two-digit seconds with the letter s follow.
6h29
